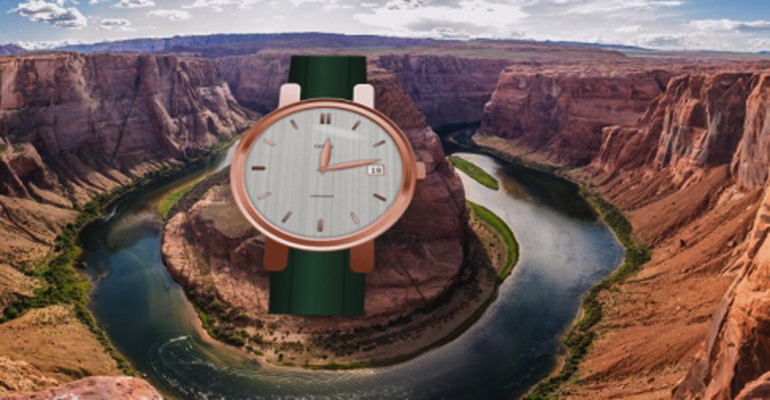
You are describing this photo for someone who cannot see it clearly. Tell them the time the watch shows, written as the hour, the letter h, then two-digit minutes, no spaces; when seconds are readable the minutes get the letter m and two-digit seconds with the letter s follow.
12h13
